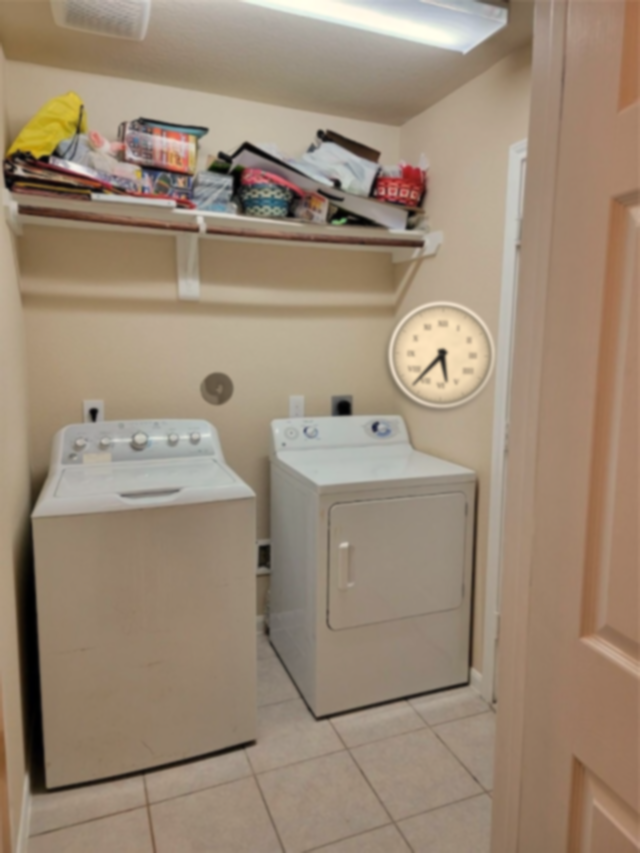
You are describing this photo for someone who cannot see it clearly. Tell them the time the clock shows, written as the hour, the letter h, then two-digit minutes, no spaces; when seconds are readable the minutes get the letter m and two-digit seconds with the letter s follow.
5h37
